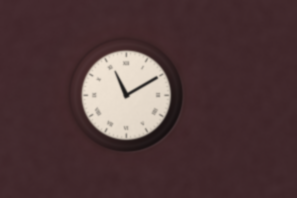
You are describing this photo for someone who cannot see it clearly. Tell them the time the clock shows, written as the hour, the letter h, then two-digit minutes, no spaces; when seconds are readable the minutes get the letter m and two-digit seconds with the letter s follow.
11h10
